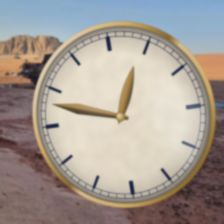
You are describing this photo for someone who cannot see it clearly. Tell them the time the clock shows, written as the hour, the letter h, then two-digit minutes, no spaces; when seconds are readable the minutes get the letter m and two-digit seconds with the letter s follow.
12h48
